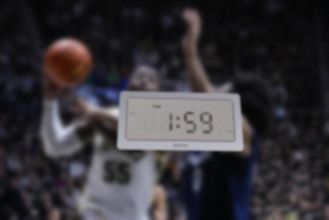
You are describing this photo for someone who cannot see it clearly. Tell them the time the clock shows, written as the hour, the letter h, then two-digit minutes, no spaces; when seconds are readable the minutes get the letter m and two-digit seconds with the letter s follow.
1h59
